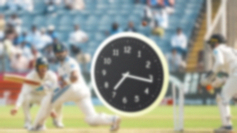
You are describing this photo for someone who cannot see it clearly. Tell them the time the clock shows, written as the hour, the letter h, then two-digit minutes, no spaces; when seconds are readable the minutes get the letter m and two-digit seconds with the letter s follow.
7h16
